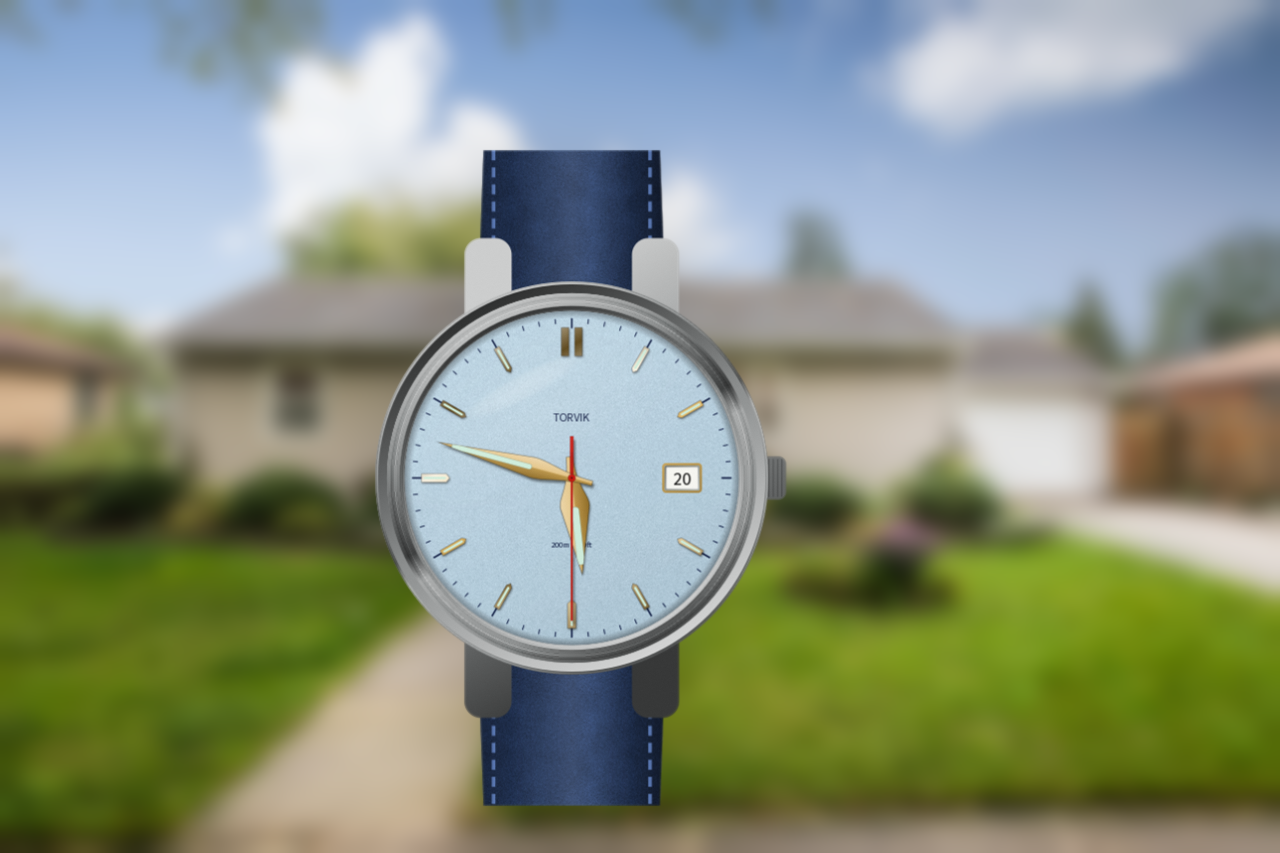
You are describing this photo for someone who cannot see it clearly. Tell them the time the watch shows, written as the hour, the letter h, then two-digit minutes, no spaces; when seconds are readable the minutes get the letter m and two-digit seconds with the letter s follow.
5h47m30s
